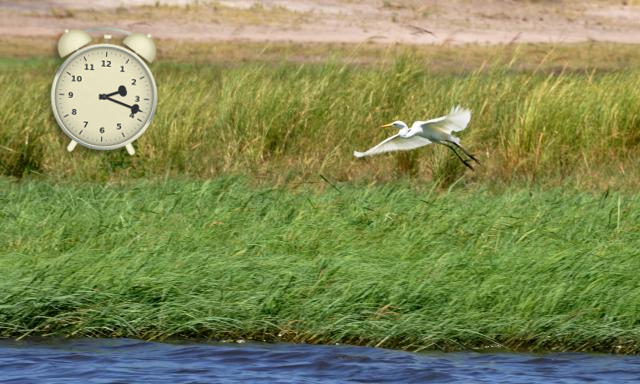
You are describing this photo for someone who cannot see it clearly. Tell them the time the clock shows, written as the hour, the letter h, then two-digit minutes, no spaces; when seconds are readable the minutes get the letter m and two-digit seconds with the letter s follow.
2h18
